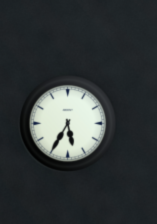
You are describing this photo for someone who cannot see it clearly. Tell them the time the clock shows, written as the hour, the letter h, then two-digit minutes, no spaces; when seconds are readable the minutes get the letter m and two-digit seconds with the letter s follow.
5h35
